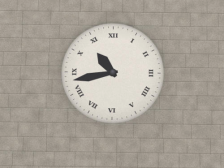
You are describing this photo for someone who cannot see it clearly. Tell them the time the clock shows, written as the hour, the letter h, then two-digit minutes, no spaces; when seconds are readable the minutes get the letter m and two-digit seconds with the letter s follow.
10h43
